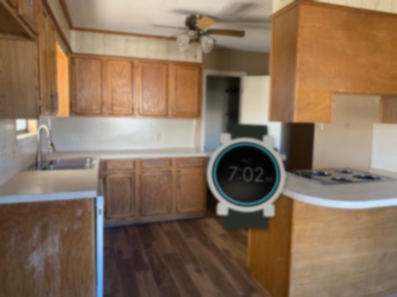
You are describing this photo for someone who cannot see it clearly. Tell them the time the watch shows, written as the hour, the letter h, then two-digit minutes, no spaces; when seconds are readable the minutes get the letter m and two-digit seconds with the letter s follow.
7h02
